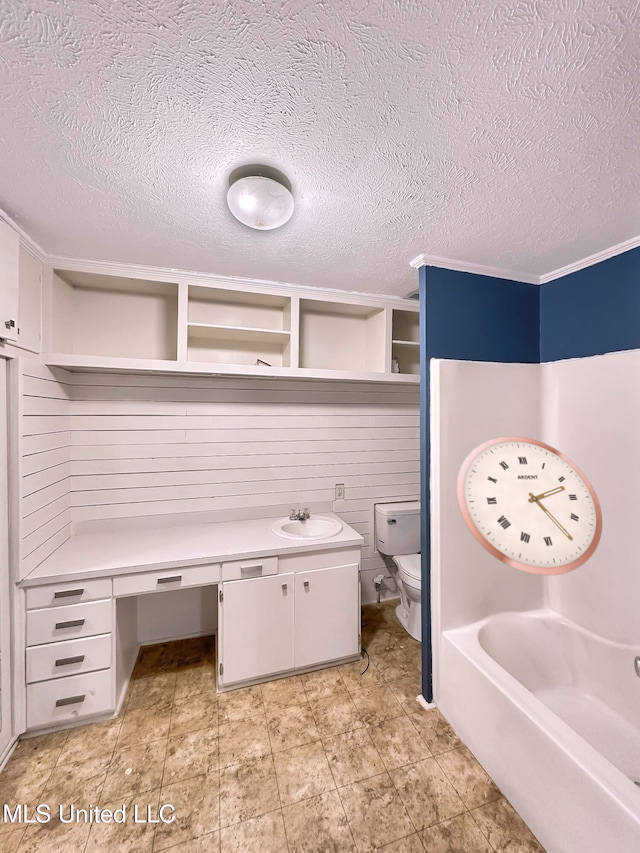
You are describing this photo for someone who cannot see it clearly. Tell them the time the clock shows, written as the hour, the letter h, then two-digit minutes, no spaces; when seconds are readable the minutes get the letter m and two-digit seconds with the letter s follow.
2h25
